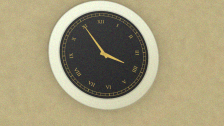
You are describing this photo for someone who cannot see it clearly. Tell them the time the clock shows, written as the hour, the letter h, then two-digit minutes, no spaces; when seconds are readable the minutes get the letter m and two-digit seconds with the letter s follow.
3h55
